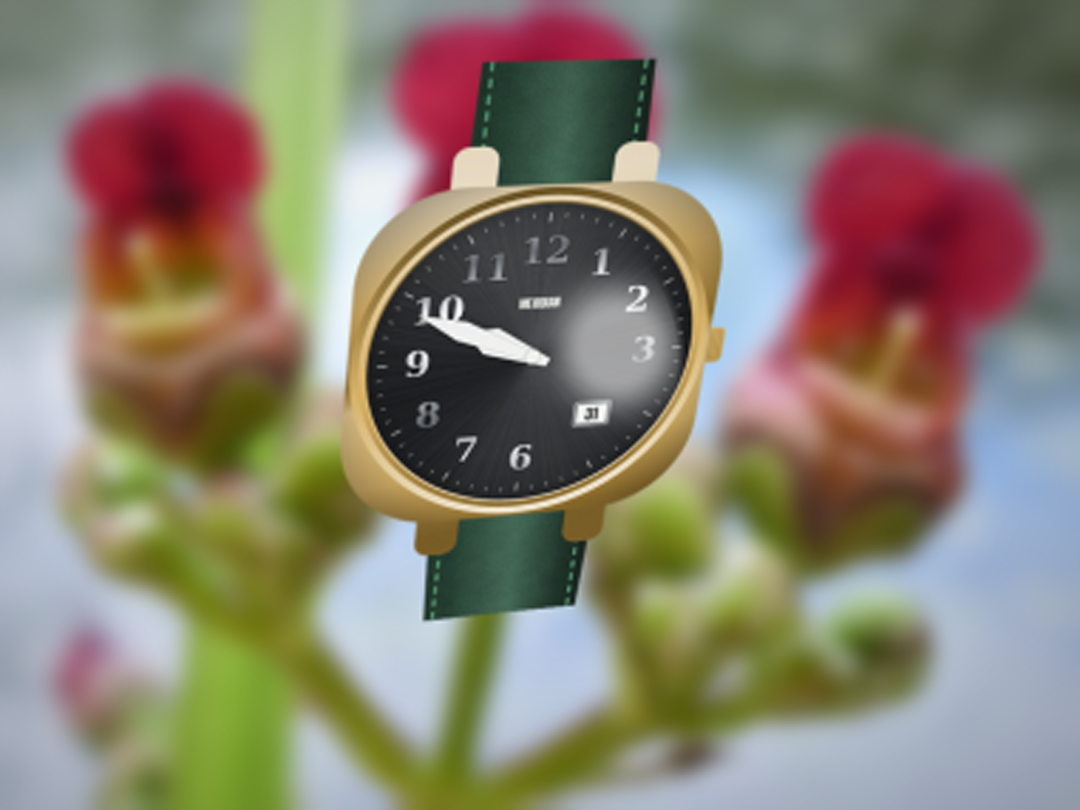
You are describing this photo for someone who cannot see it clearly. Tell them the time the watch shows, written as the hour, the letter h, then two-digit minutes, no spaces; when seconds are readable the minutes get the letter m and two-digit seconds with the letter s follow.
9h49
